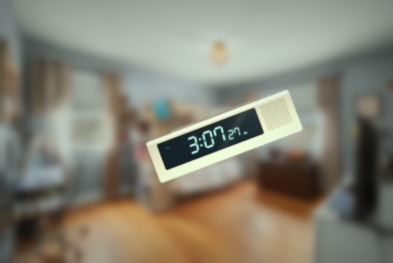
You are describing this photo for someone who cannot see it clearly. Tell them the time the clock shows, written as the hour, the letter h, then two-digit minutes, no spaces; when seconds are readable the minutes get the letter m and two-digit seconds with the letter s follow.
3h07m27s
